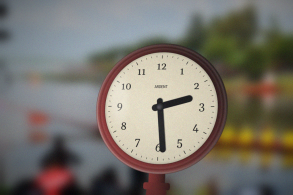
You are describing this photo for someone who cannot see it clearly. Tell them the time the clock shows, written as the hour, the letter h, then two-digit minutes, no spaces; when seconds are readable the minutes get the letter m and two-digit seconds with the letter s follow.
2h29
